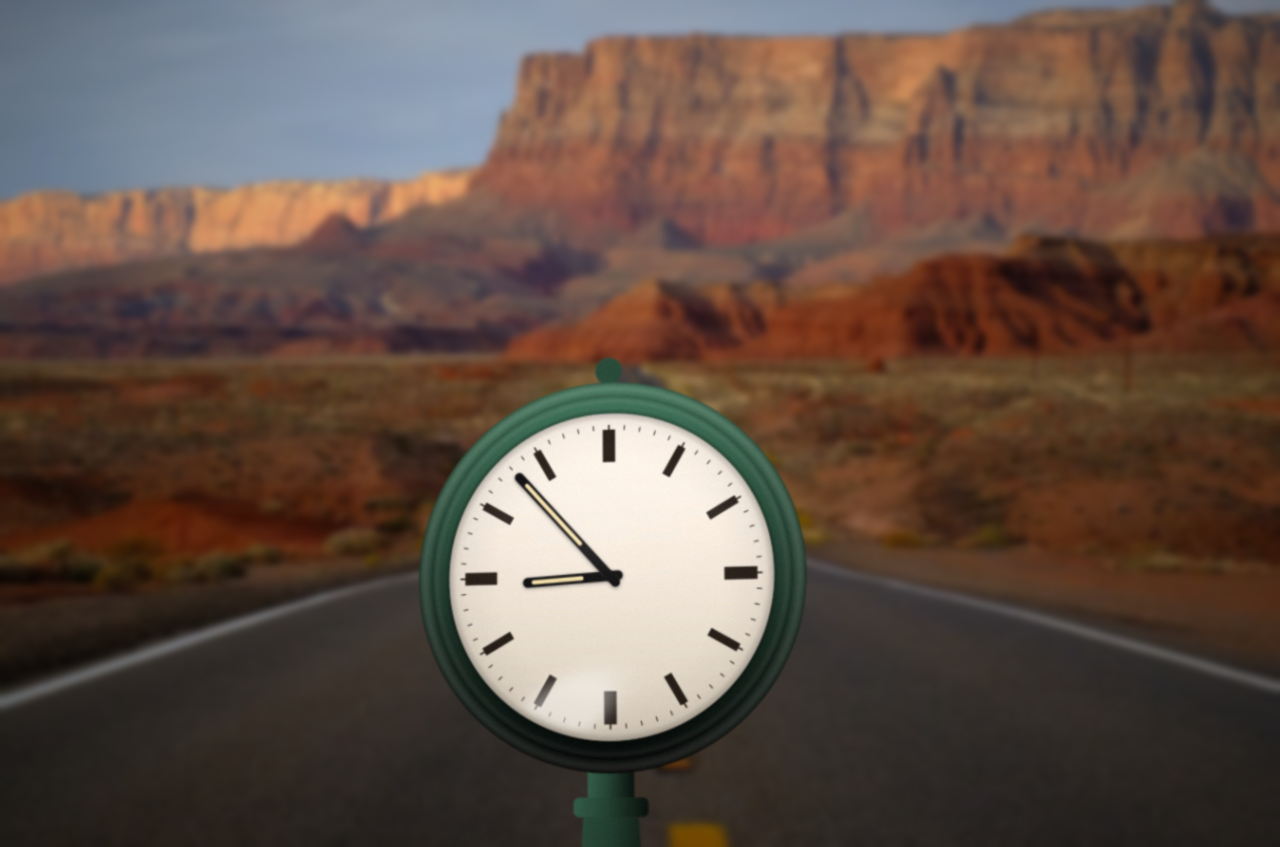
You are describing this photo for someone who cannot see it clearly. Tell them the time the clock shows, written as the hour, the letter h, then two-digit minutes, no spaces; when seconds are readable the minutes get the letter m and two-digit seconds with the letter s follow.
8h53
